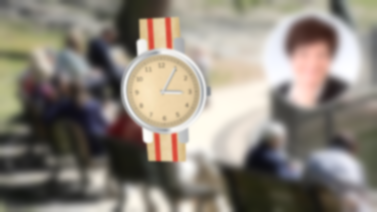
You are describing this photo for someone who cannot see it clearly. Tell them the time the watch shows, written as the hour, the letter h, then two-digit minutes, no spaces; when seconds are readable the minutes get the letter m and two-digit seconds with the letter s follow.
3h05
